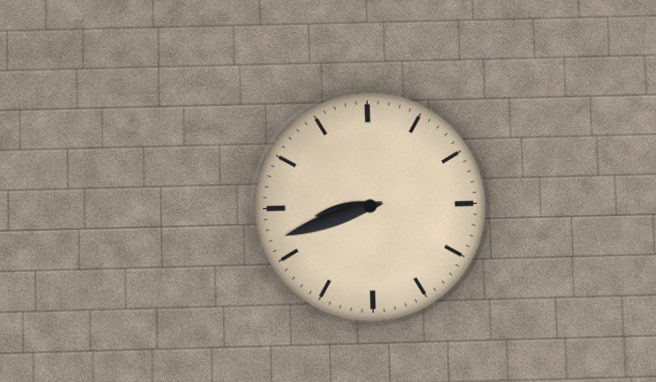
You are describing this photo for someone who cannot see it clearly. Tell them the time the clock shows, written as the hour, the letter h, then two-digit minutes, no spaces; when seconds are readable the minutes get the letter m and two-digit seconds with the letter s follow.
8h42
